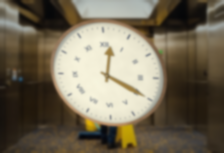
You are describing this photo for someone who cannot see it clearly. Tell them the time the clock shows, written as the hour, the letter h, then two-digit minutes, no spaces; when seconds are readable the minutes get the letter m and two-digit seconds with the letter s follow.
12h20
